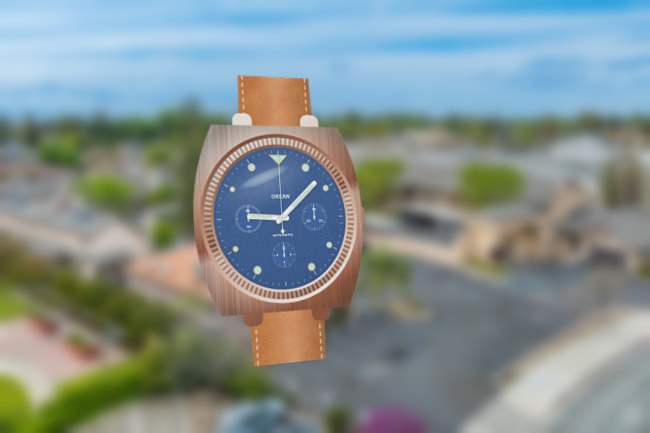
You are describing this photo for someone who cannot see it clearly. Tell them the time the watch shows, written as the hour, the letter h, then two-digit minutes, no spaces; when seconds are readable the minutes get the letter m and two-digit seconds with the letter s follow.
9h08
